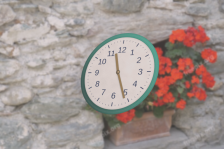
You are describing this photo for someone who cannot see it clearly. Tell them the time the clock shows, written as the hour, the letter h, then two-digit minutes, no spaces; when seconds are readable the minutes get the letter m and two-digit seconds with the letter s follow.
11h26
